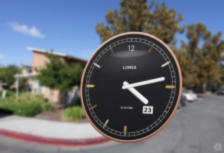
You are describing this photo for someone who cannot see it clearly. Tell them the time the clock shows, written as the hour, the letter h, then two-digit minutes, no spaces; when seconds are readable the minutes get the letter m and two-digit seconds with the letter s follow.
4h13
